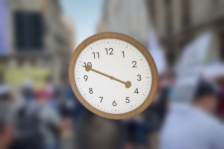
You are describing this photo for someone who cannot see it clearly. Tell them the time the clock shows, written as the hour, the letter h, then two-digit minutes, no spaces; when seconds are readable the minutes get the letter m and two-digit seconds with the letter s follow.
3h49
